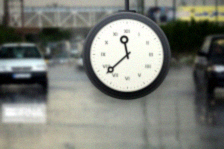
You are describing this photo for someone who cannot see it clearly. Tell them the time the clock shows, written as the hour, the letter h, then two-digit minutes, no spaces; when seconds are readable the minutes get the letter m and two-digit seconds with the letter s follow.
11h38
